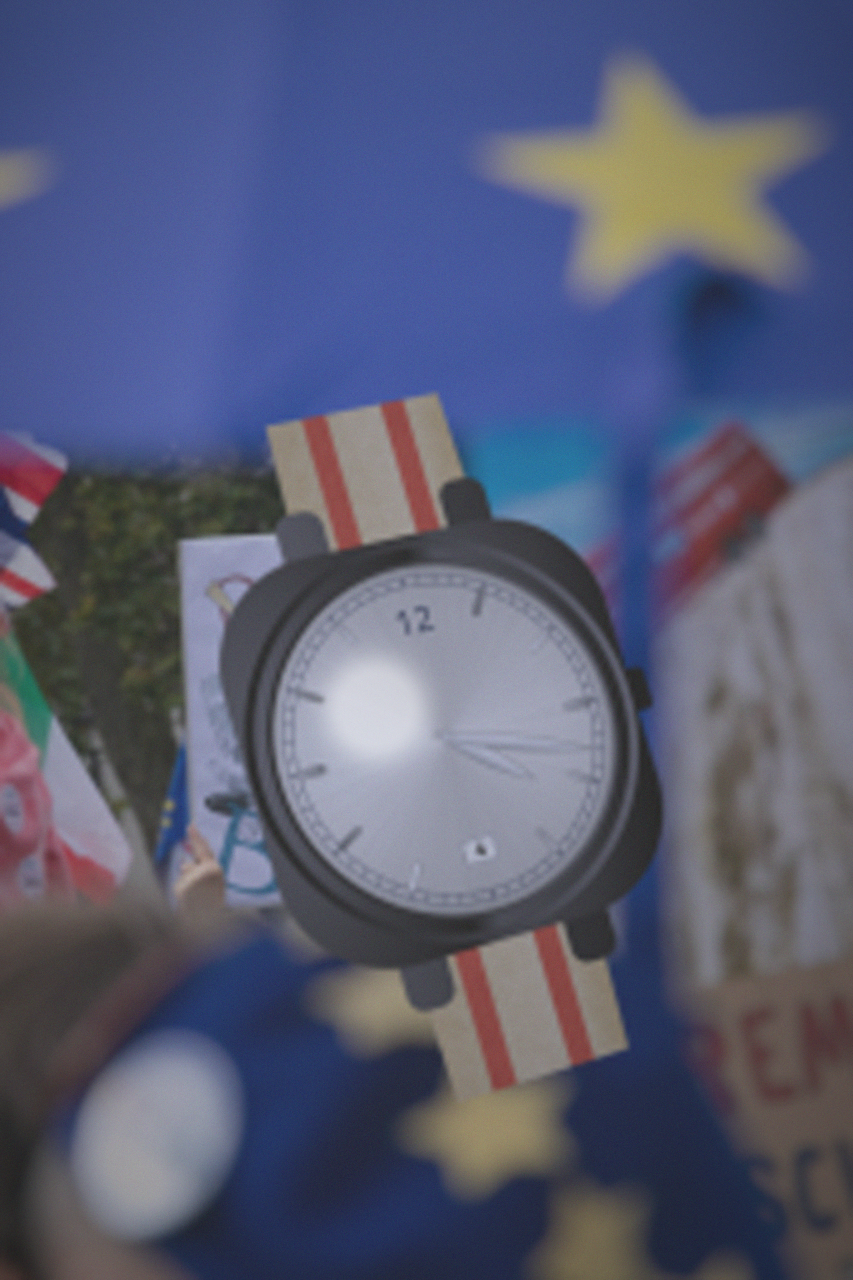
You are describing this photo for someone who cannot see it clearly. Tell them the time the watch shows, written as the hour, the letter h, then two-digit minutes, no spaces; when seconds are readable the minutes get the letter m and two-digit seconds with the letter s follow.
4h18
